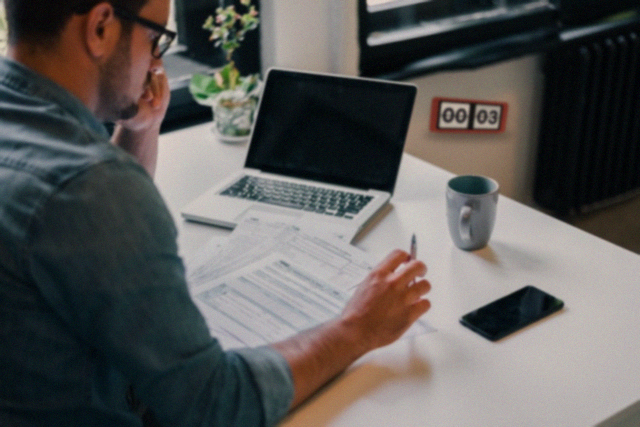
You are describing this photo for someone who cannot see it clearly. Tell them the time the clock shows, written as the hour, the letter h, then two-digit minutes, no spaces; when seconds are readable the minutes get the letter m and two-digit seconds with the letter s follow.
0h03
